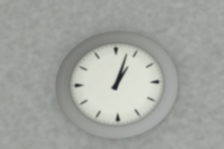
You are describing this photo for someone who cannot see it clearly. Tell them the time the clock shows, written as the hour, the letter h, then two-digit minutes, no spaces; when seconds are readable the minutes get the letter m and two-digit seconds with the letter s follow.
1h03
